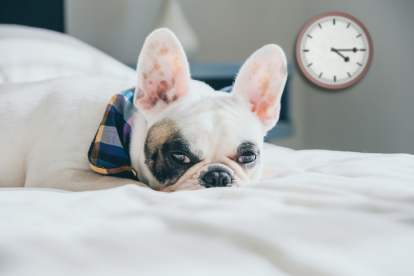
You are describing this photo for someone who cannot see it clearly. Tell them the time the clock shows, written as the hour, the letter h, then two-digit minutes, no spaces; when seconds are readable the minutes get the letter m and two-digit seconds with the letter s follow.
4h15
